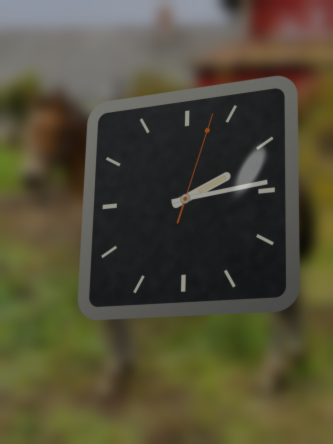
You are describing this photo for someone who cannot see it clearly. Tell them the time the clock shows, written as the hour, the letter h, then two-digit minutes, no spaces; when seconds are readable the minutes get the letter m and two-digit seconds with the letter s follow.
2h14m03s
